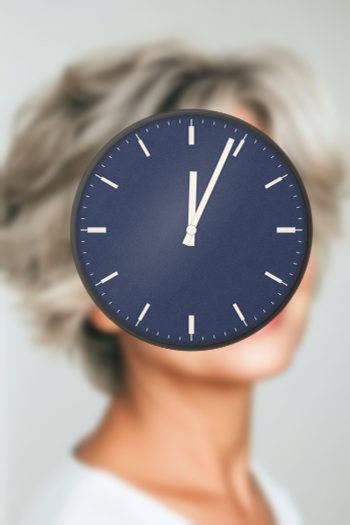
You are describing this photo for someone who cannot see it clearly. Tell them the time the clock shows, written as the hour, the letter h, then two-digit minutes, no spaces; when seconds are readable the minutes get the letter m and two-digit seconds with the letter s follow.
12h04
